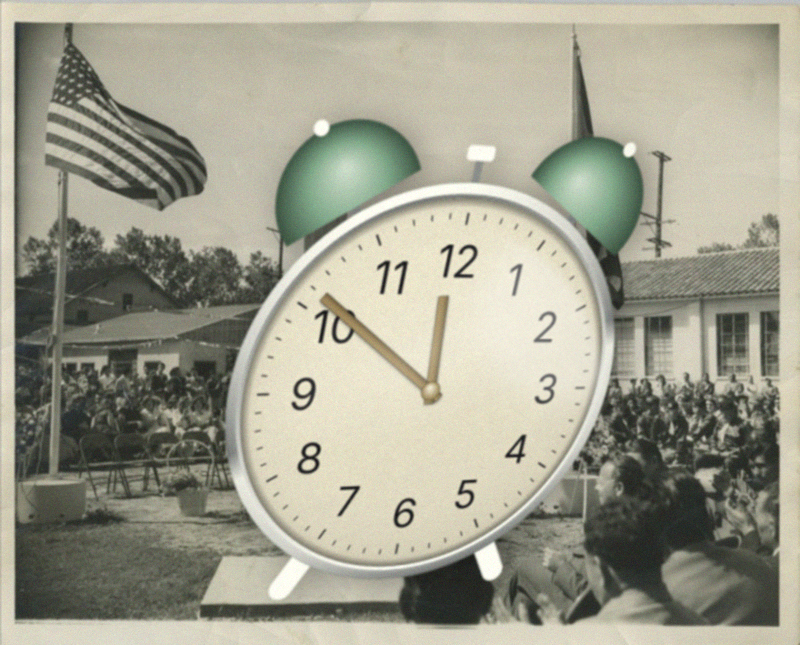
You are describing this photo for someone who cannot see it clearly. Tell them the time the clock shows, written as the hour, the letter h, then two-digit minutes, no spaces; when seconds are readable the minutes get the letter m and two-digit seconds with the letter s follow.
11h51
